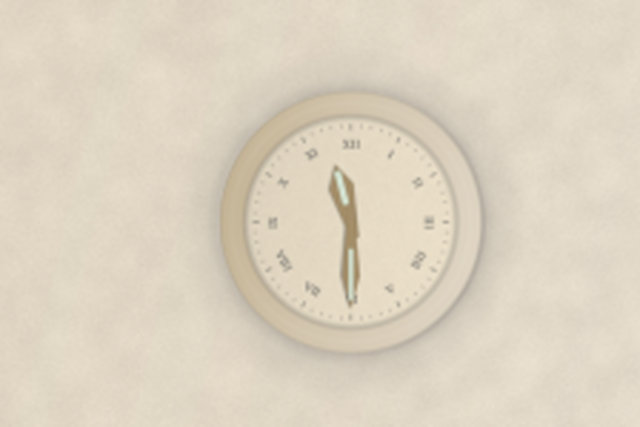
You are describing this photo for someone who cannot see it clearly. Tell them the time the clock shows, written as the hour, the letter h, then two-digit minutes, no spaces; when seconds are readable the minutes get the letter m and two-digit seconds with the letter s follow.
11h30
